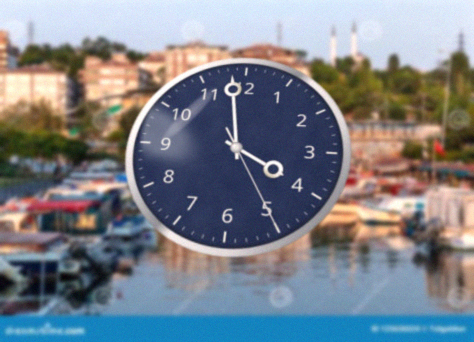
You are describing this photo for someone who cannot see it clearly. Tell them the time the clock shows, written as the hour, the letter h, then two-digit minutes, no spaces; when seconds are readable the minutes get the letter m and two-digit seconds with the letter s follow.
3h58m25s
